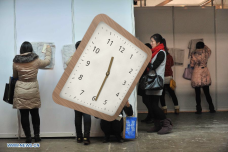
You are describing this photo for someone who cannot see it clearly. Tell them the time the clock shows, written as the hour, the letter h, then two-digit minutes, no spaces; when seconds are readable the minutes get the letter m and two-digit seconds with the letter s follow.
11h29
